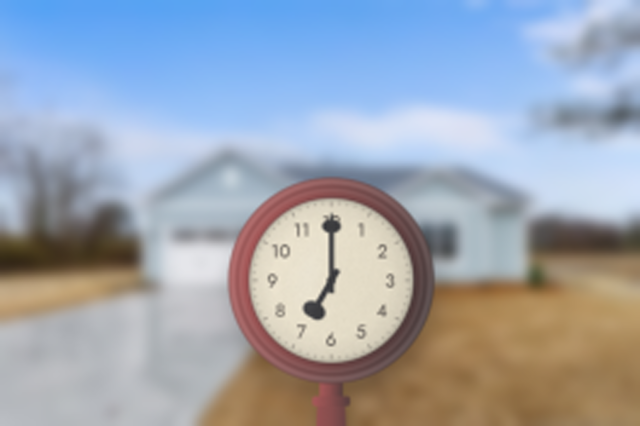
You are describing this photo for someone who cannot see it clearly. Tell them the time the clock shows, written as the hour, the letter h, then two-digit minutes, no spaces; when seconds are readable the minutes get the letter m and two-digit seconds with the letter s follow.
7h00
